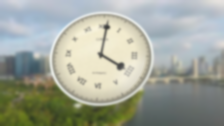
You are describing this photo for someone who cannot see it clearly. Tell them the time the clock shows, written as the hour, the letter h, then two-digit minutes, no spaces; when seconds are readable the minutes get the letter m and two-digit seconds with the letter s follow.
4h01
